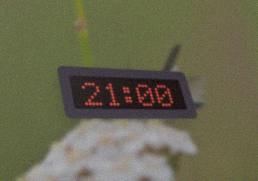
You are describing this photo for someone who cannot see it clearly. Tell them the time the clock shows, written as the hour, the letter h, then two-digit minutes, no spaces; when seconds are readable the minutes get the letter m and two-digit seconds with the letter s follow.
21h00
